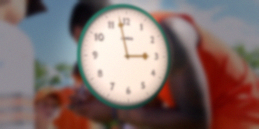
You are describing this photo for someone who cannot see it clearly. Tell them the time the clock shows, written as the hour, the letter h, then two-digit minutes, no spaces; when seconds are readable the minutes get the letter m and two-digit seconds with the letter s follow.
2h58
